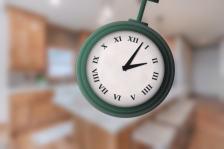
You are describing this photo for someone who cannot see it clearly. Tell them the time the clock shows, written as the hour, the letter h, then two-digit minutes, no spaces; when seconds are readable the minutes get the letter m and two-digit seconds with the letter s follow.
2h03
